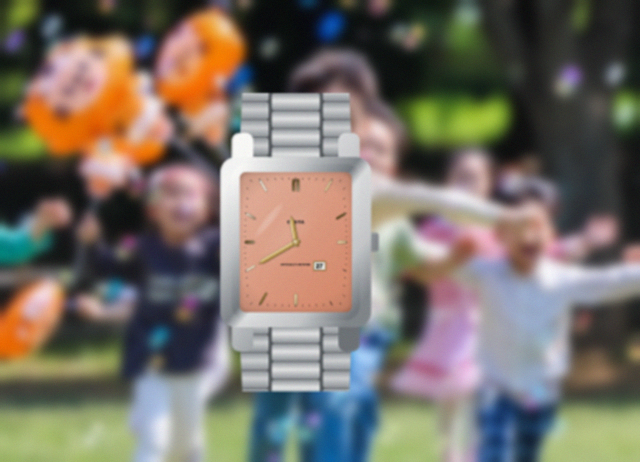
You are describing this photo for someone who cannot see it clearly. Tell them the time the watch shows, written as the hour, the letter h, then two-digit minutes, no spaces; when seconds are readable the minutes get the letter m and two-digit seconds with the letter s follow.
11h40
